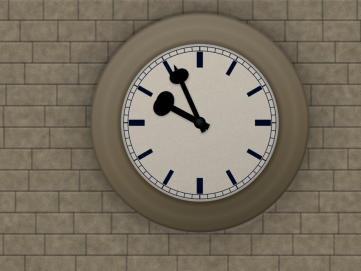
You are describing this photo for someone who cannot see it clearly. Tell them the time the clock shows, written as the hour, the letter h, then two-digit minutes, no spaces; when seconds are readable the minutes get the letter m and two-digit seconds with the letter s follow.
9h56
